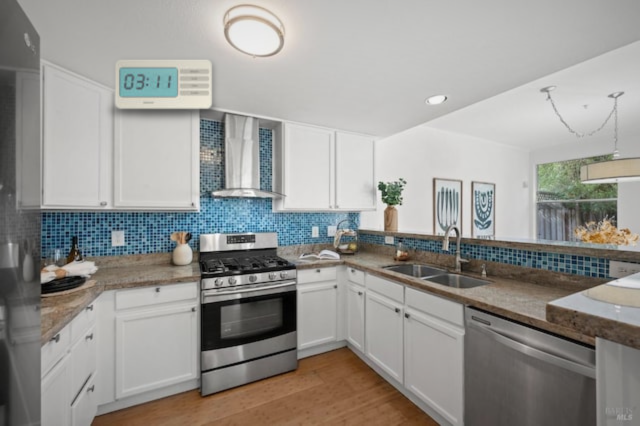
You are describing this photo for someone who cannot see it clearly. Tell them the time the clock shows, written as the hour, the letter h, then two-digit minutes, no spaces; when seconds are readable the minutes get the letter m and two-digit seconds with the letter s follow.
3h11
